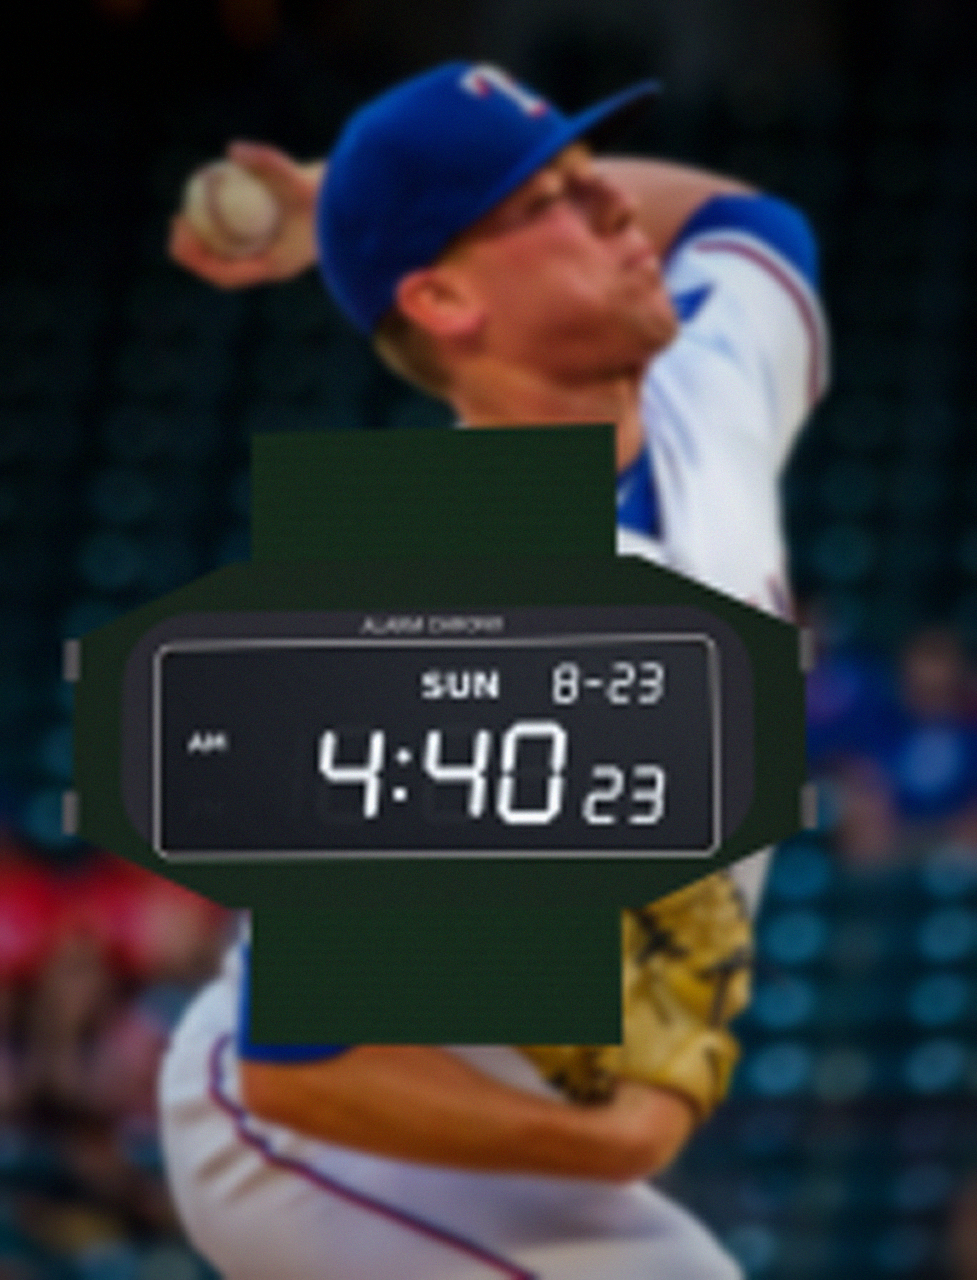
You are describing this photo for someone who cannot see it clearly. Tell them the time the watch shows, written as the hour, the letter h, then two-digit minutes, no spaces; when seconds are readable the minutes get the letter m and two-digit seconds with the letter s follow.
4h40m23s
